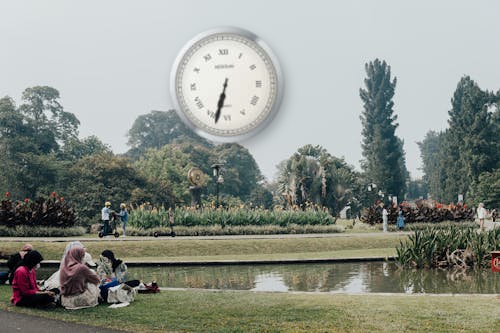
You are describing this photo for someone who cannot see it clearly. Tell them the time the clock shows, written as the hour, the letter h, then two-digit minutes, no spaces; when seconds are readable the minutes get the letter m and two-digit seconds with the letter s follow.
6h33
